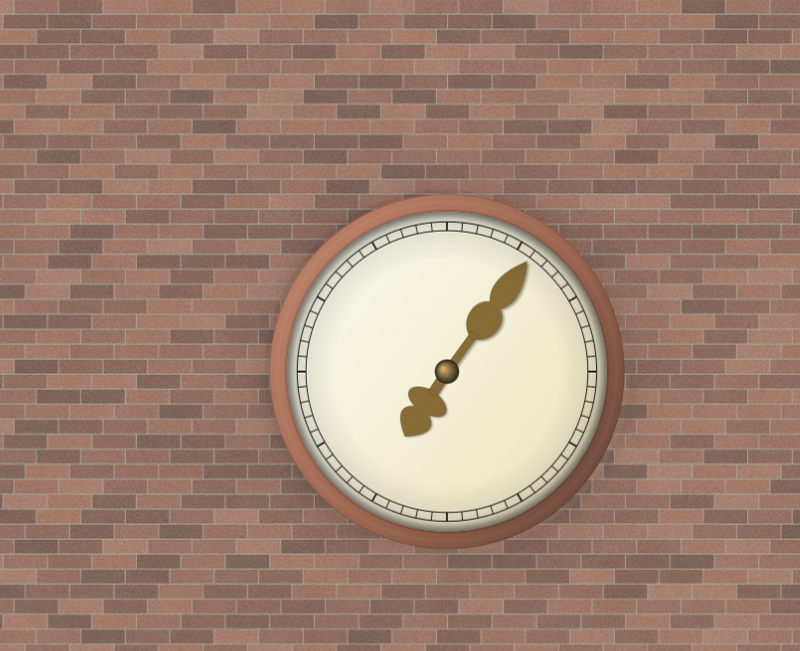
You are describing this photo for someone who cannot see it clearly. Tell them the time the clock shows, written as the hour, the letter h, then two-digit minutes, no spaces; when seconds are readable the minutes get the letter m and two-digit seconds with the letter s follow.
7h06
